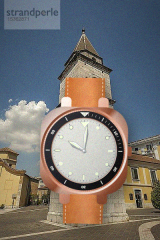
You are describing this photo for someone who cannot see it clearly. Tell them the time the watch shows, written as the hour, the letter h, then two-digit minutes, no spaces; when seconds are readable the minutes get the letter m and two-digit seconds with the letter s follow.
10h01
